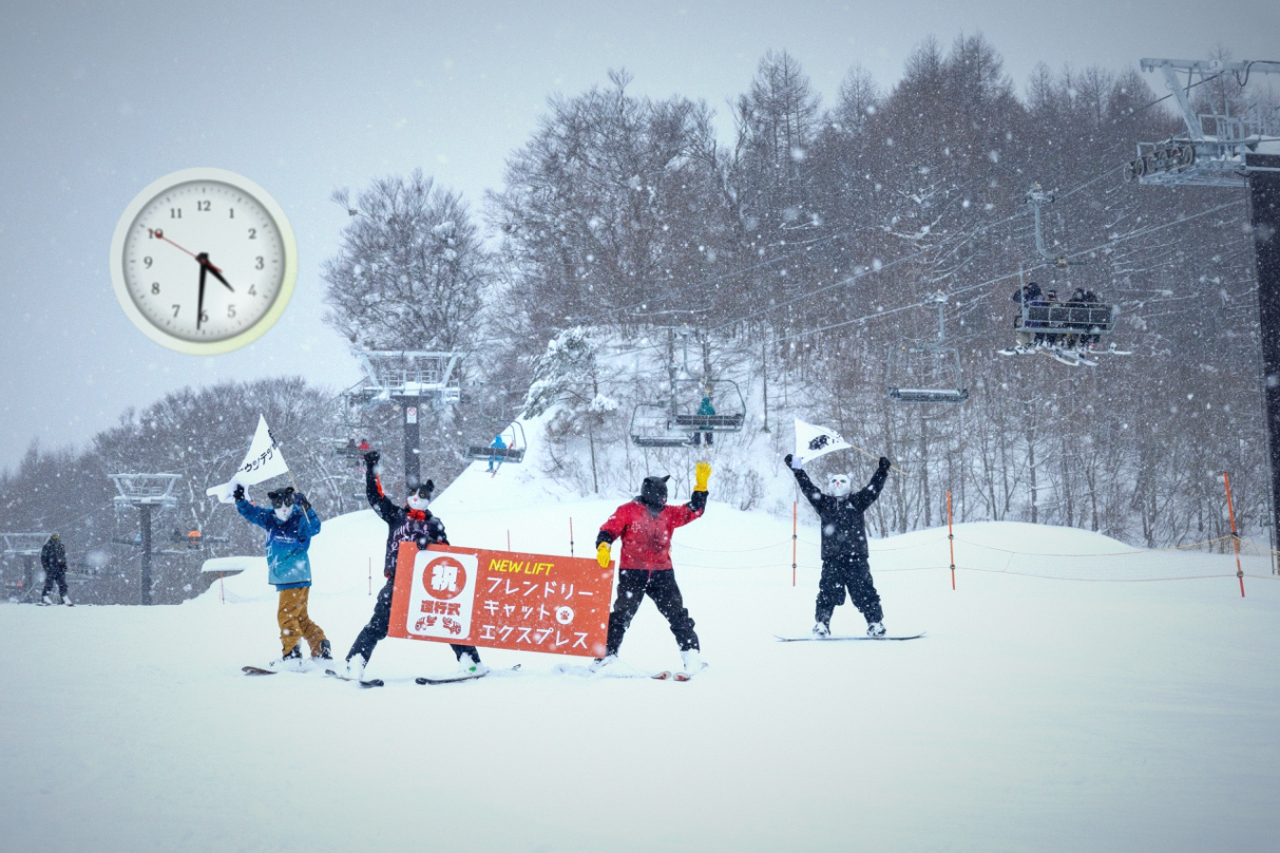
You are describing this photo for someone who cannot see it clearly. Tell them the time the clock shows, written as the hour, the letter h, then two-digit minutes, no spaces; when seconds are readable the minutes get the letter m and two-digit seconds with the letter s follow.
4h30m50s
